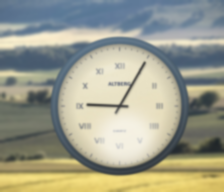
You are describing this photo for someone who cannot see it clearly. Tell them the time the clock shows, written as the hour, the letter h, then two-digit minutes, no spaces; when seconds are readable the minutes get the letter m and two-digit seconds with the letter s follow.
9h05
